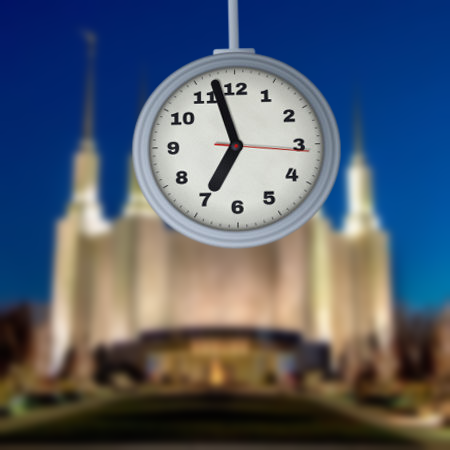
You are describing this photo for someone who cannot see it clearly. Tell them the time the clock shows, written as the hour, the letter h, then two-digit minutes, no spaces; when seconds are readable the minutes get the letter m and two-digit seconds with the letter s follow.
6h57m16s
